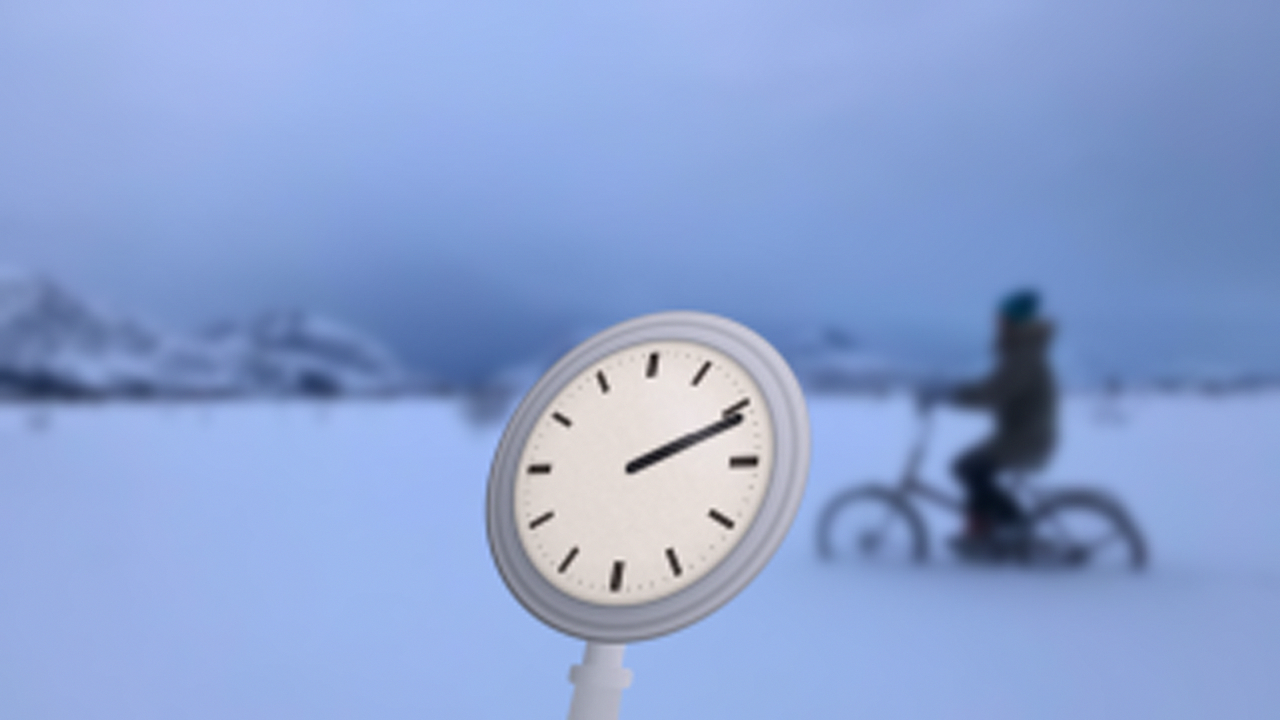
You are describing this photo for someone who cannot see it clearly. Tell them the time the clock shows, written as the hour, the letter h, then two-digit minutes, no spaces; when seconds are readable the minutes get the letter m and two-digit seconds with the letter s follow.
2h11
